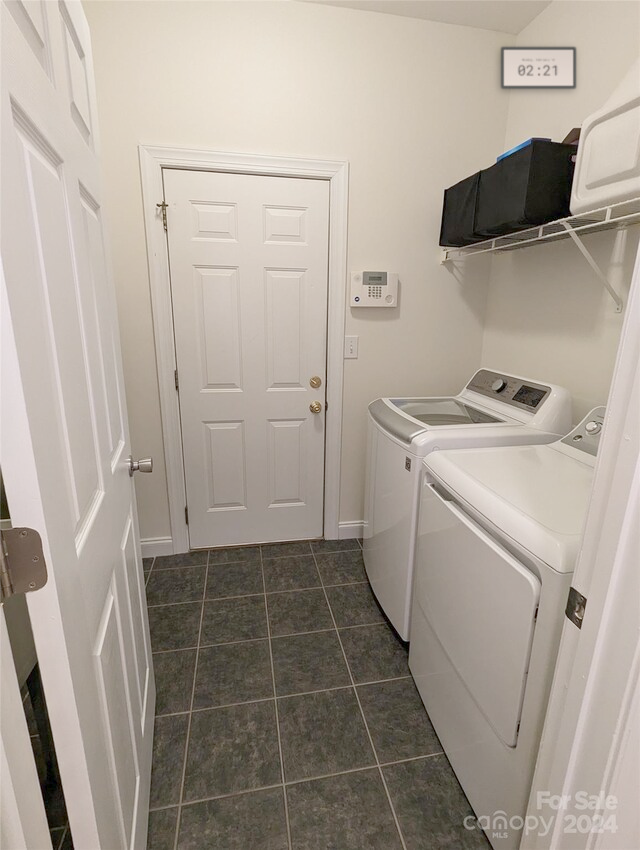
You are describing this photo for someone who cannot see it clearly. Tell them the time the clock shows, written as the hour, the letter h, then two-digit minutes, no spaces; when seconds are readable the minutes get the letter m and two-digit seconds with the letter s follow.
2h21
